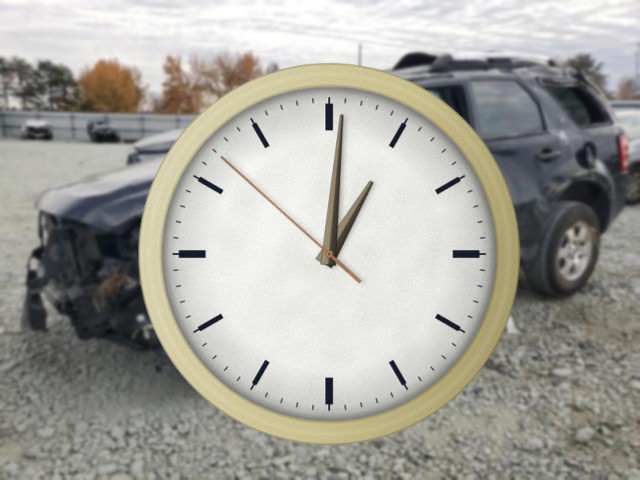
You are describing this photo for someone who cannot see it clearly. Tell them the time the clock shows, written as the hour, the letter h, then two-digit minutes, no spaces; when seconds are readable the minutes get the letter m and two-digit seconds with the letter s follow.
1h00m52s
